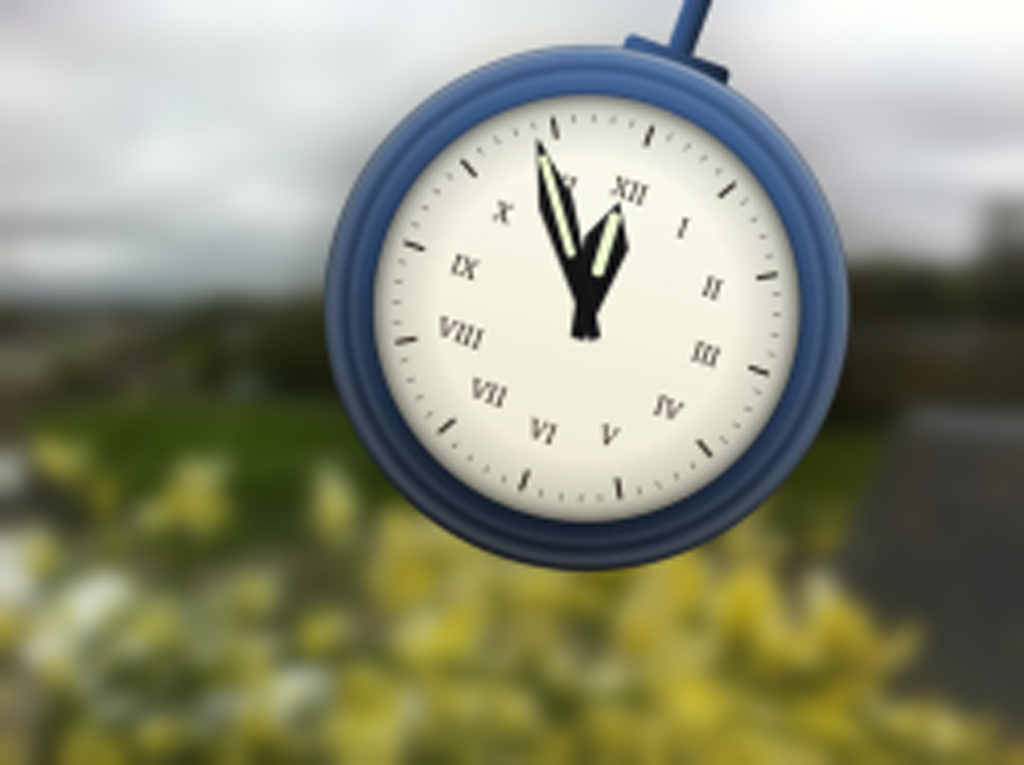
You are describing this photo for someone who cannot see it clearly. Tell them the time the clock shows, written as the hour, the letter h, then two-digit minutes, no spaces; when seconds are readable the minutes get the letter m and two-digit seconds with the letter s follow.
11h54
